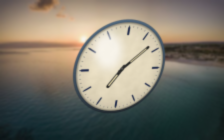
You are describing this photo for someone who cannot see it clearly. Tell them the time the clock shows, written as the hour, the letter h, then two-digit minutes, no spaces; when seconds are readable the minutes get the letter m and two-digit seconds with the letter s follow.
7h08
